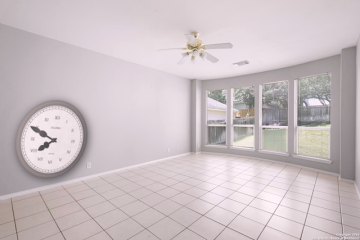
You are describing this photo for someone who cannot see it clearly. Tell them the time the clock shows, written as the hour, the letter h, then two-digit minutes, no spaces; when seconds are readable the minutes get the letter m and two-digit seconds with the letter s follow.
7h49
